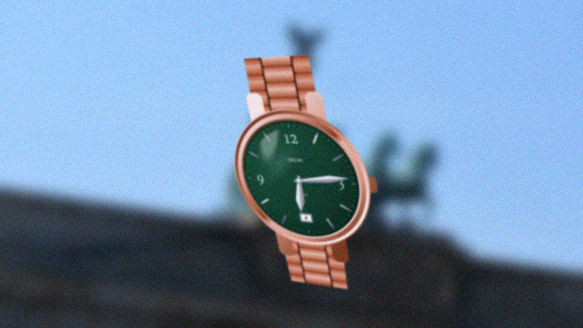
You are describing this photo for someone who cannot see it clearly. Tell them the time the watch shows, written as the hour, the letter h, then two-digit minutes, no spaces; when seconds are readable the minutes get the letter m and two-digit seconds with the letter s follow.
6h14
